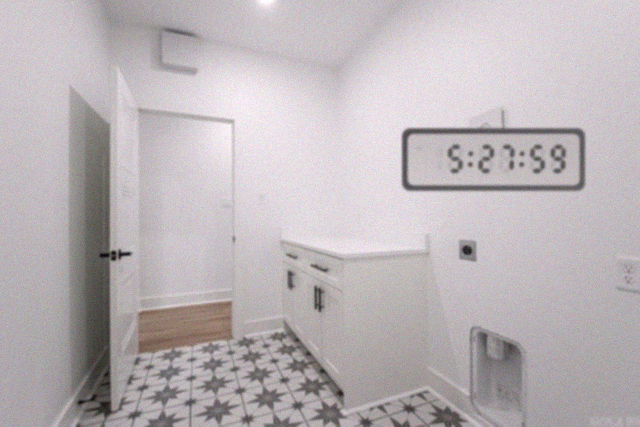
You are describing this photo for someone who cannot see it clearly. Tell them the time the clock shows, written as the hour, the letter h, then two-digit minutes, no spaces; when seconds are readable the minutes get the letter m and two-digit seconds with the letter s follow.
5h27m59s
